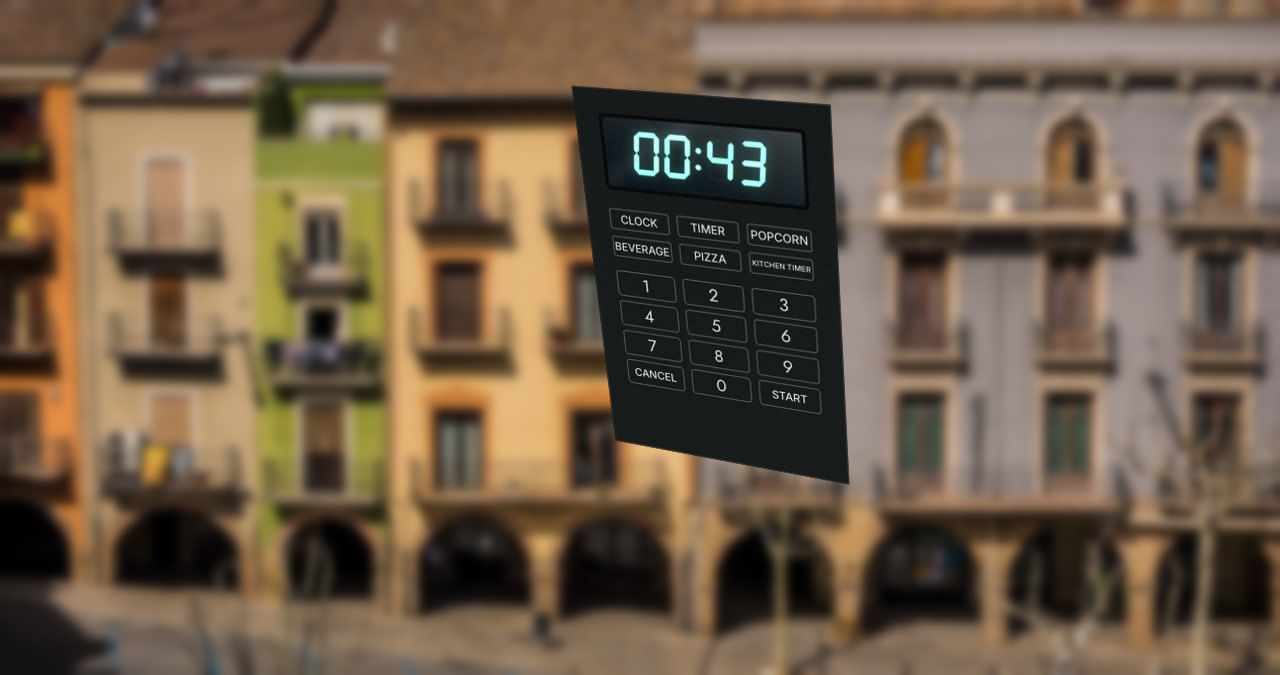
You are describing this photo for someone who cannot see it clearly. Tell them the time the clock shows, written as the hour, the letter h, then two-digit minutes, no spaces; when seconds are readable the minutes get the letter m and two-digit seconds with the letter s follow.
0h43
